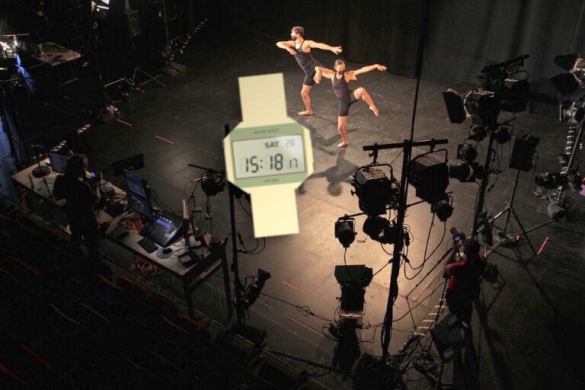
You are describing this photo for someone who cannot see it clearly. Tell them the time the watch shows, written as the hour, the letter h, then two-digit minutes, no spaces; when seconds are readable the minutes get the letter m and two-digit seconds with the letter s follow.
15h18m17s
